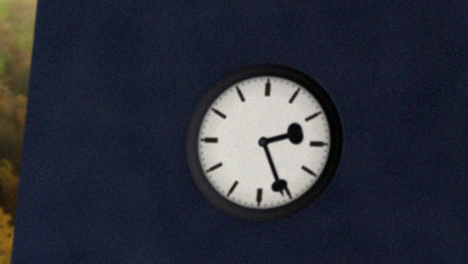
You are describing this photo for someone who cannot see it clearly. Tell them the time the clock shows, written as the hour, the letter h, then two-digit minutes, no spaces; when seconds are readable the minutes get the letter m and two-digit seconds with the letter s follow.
2h26
